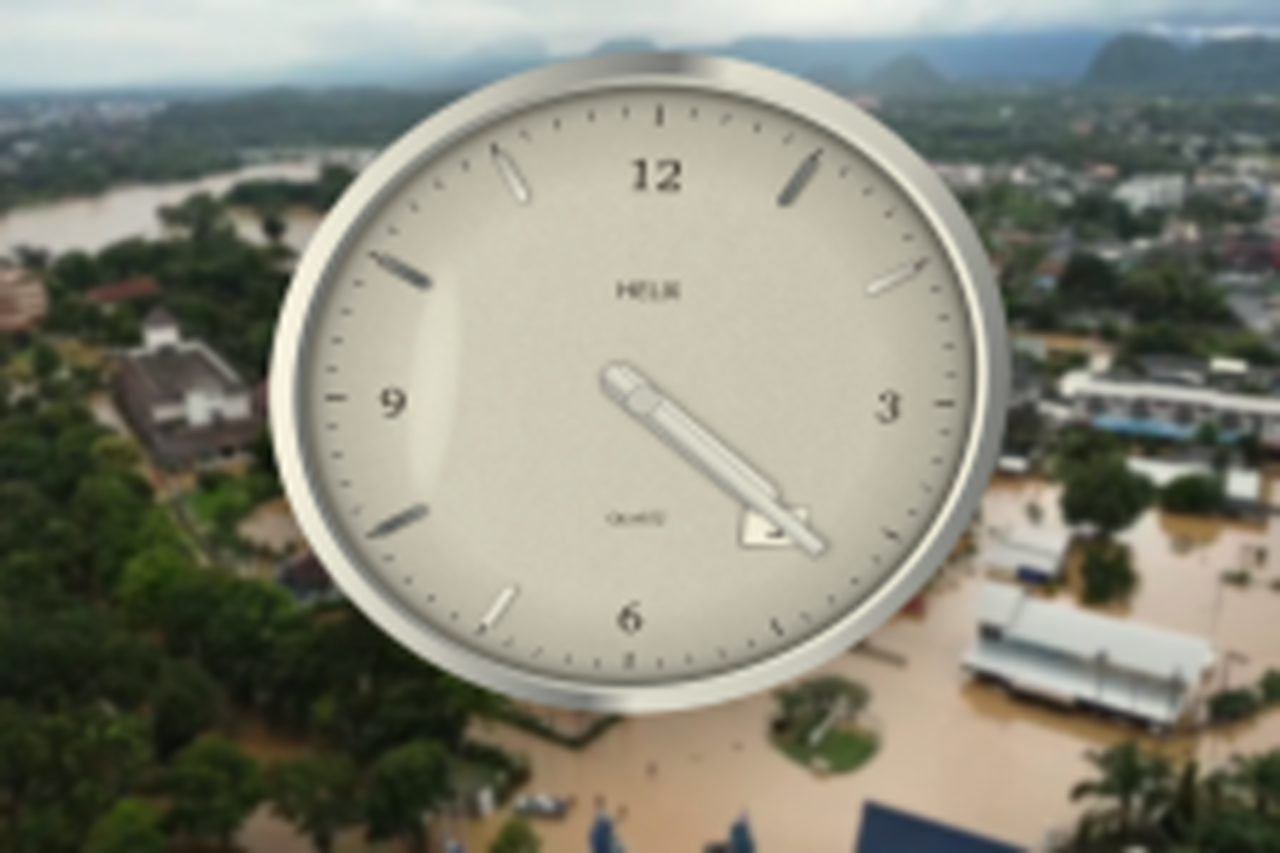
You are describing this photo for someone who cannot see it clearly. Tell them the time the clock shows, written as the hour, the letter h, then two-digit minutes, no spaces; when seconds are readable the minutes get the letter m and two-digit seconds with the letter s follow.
4h22
